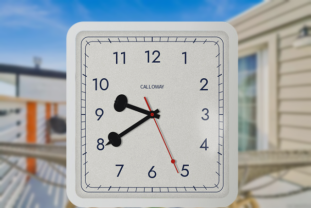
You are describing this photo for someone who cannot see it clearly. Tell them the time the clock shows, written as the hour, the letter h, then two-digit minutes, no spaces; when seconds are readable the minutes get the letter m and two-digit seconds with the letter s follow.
9h39m26s
